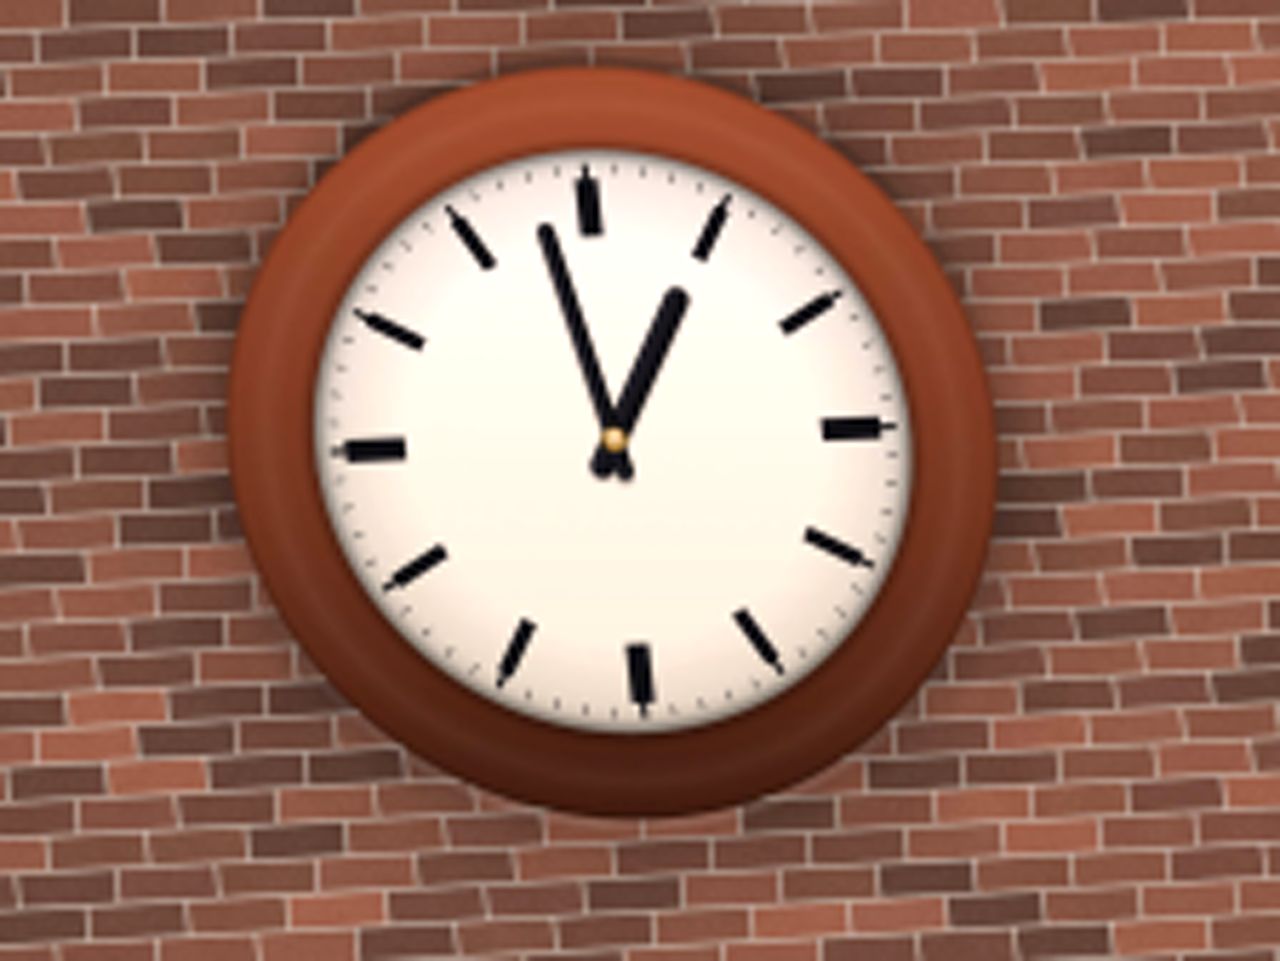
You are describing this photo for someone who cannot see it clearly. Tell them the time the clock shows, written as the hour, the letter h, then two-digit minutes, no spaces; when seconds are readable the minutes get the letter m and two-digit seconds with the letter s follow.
12h58
